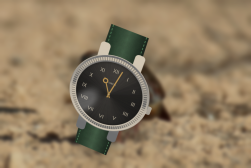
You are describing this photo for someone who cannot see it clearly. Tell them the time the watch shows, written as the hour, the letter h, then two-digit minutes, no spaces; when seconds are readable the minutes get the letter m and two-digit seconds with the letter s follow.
11h02
